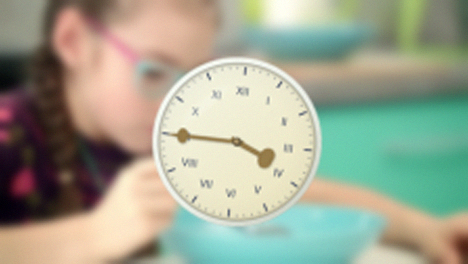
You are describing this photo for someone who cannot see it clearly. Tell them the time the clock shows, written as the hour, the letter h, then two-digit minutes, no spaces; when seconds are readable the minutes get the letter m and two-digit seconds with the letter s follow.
3h45
